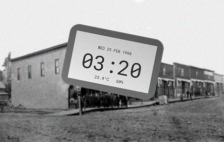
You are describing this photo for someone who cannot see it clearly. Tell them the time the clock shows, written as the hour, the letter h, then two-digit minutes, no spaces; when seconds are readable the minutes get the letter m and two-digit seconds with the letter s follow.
3h20
